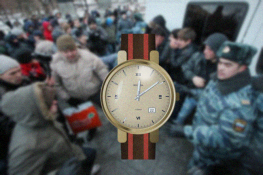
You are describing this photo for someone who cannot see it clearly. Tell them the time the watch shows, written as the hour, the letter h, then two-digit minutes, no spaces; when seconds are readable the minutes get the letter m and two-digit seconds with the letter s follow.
12h09
